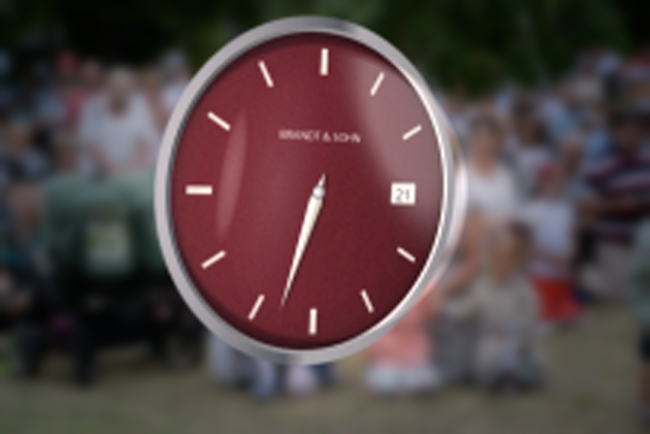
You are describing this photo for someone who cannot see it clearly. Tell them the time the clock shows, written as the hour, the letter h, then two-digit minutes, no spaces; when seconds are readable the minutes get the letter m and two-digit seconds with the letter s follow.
6h33
